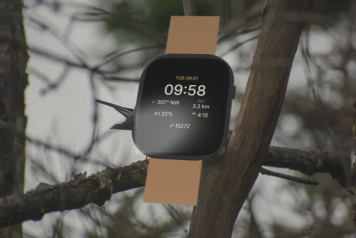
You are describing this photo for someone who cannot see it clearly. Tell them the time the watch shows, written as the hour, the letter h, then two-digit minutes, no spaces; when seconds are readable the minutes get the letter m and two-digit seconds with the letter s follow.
9h58
